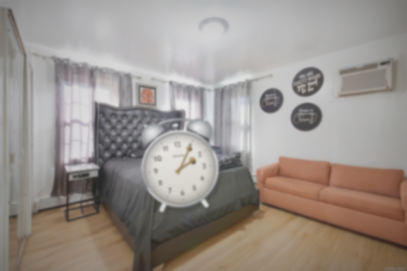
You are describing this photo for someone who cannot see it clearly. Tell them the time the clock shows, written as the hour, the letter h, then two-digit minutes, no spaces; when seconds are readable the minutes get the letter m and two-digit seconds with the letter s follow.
2h05
